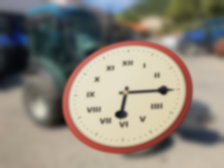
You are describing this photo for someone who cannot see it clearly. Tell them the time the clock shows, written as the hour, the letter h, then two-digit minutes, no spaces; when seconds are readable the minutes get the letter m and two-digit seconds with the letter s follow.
6h15
